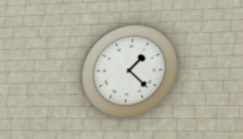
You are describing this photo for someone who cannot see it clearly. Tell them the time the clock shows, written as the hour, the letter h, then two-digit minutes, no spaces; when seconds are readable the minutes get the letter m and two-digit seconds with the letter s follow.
1h22
